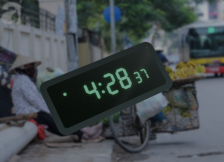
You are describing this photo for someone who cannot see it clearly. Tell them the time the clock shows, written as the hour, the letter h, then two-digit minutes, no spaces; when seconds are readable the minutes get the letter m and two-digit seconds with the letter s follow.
4h28m37s
